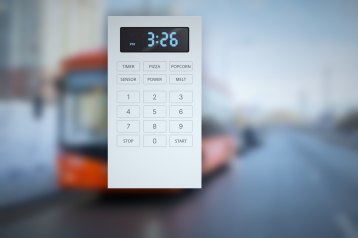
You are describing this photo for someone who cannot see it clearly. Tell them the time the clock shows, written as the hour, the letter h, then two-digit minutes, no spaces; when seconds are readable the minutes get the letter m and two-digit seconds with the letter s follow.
3h26
